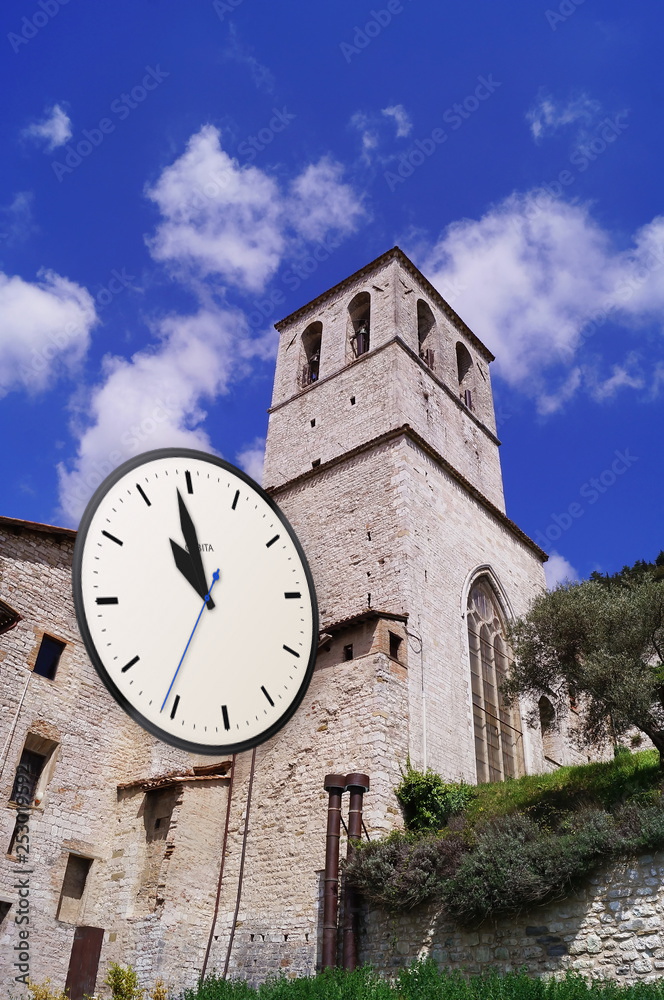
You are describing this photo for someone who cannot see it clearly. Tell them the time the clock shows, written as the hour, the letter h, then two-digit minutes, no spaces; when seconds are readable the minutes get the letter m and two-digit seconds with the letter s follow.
10h58m36s
